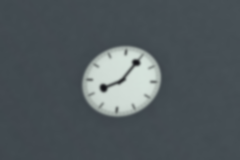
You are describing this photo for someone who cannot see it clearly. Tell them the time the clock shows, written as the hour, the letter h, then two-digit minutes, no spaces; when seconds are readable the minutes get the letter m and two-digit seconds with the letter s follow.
8h05
